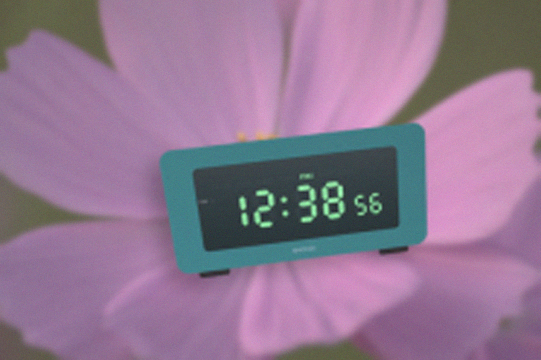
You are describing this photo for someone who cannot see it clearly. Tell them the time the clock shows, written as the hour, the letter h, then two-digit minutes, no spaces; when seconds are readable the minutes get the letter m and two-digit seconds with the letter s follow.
12h38m56s
